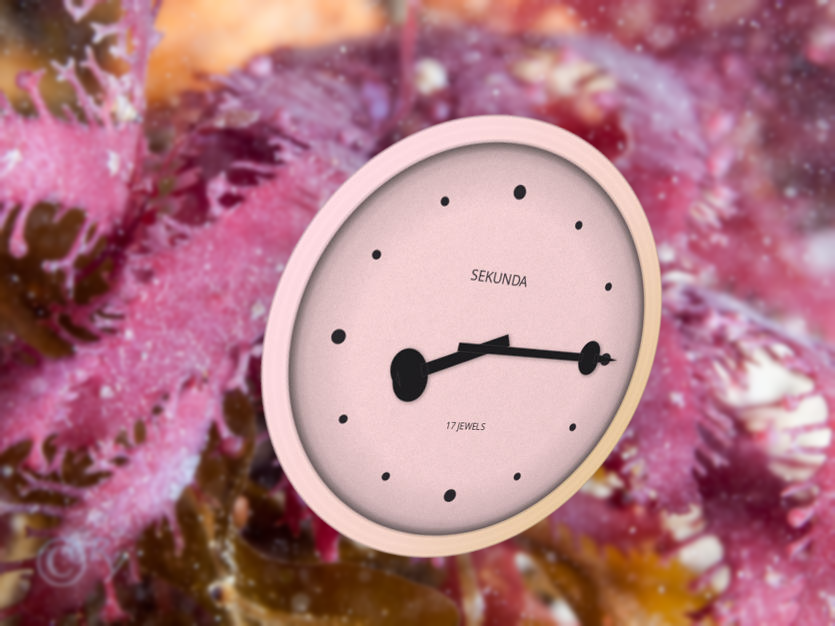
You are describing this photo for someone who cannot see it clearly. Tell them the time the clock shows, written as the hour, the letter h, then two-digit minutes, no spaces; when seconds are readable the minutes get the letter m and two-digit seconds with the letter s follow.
8h15
